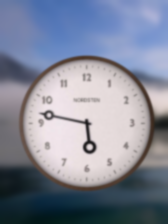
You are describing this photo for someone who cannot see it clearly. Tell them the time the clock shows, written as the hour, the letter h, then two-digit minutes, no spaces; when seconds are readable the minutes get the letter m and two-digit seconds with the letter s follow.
5h47
